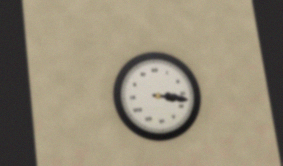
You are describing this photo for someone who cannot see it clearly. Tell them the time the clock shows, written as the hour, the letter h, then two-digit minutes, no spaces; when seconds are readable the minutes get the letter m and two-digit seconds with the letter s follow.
3h17
